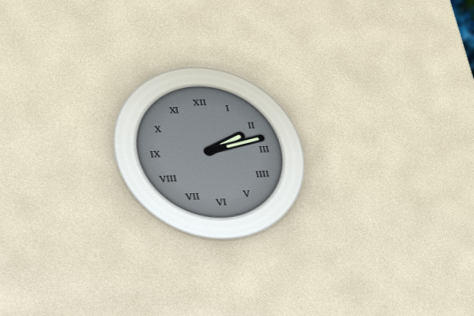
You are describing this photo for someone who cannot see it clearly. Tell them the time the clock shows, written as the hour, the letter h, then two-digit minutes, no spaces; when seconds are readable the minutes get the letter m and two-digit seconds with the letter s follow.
2h13
